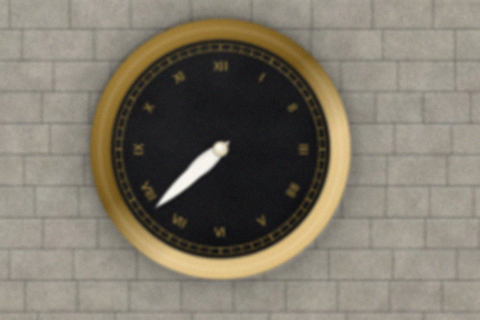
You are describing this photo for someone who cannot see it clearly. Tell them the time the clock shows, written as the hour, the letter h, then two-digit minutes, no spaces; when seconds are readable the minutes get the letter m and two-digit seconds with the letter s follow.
7h38
